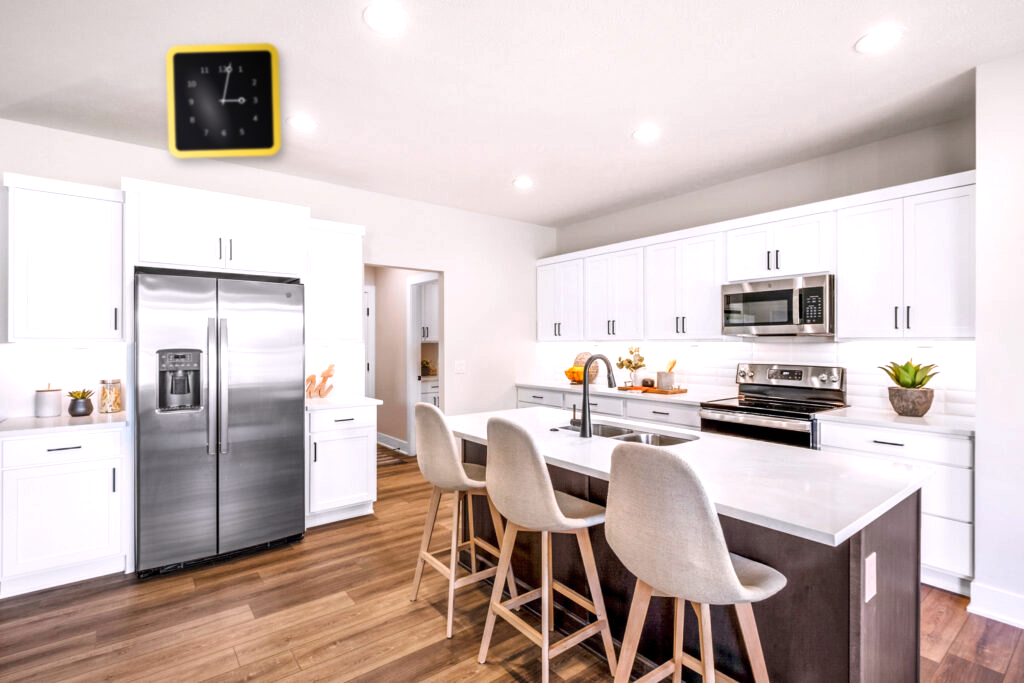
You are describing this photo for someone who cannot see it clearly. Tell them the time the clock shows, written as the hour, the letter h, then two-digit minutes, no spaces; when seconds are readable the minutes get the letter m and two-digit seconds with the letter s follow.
3h02
